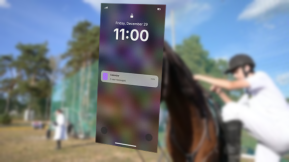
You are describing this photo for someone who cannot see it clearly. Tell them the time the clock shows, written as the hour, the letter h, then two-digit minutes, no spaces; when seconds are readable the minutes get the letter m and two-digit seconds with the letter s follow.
11h00
